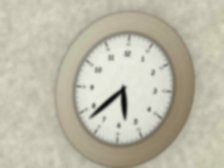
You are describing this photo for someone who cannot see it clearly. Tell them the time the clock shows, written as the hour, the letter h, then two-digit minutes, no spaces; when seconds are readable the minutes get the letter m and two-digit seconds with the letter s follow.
5h38
